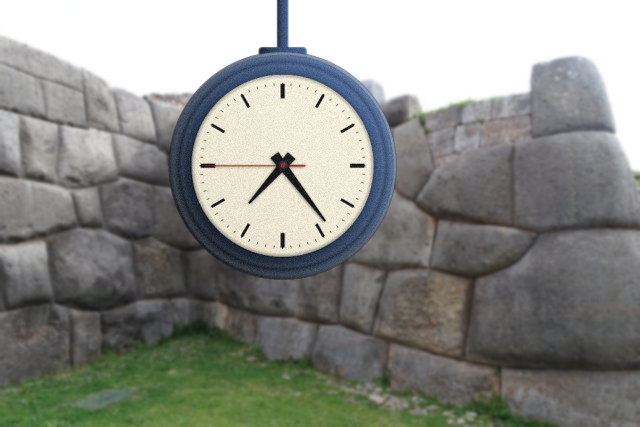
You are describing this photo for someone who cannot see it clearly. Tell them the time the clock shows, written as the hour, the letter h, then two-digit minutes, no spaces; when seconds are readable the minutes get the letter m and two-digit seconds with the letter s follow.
7h23m45s
